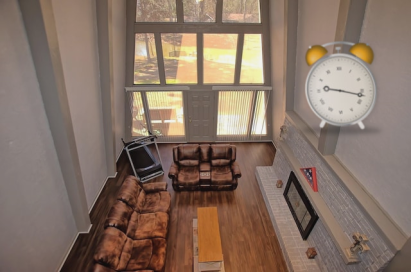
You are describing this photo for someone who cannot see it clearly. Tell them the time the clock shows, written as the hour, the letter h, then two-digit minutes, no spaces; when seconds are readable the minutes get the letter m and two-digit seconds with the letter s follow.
9h17
